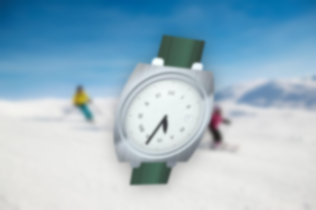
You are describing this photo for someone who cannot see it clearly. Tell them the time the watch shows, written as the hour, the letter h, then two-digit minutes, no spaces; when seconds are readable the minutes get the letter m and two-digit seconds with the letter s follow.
5h34
